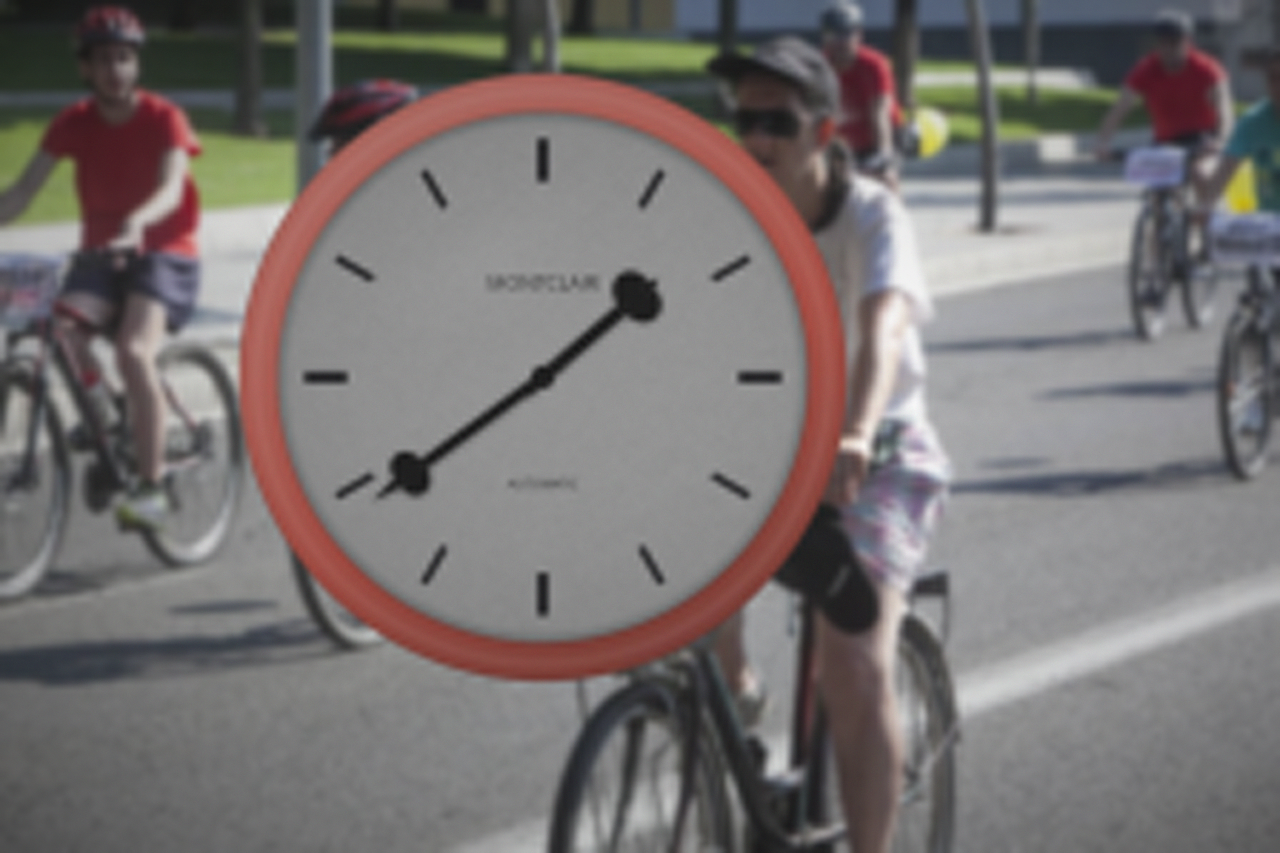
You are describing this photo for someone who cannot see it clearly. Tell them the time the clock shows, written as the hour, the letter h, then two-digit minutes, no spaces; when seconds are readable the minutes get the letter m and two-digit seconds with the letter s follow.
1h39
